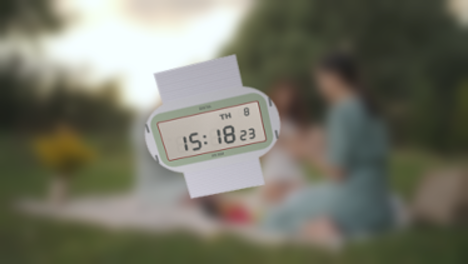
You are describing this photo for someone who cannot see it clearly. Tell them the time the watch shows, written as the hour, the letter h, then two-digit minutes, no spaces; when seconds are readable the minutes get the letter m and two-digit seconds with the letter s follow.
15h18m23s
